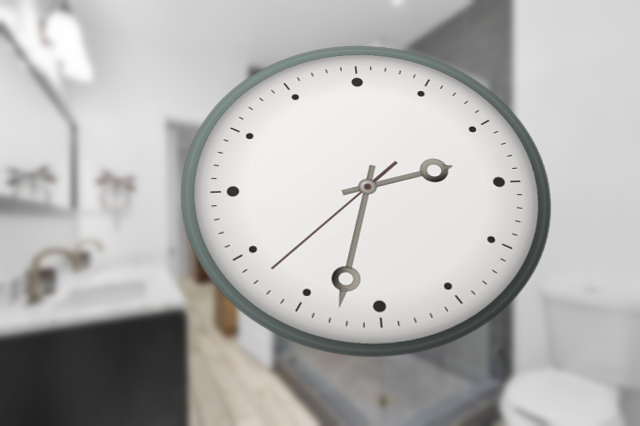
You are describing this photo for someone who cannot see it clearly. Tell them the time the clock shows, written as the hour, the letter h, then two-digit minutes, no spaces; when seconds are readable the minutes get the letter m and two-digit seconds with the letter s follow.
2h32m38s
